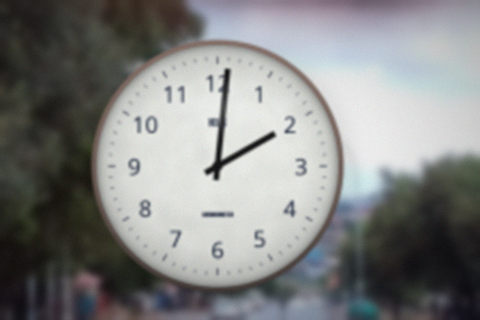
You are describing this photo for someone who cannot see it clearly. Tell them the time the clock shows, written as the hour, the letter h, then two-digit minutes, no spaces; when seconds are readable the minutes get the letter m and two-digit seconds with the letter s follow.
2h01
